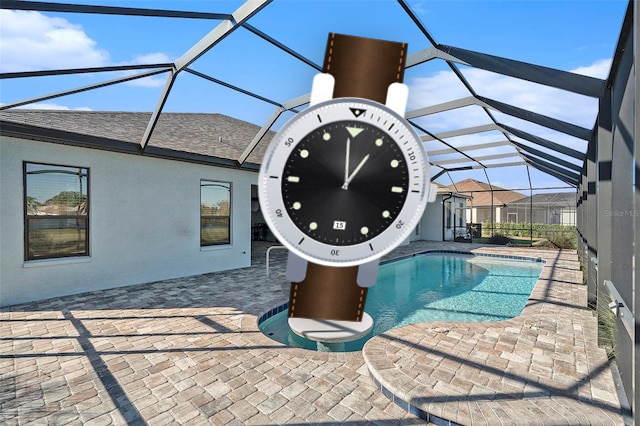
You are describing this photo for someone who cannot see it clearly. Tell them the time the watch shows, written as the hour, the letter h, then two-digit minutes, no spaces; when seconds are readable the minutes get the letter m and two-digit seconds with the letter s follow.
12h59
